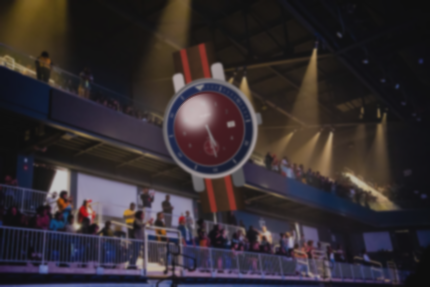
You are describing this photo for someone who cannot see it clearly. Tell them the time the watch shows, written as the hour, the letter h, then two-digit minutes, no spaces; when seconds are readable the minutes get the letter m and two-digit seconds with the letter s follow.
5h29
